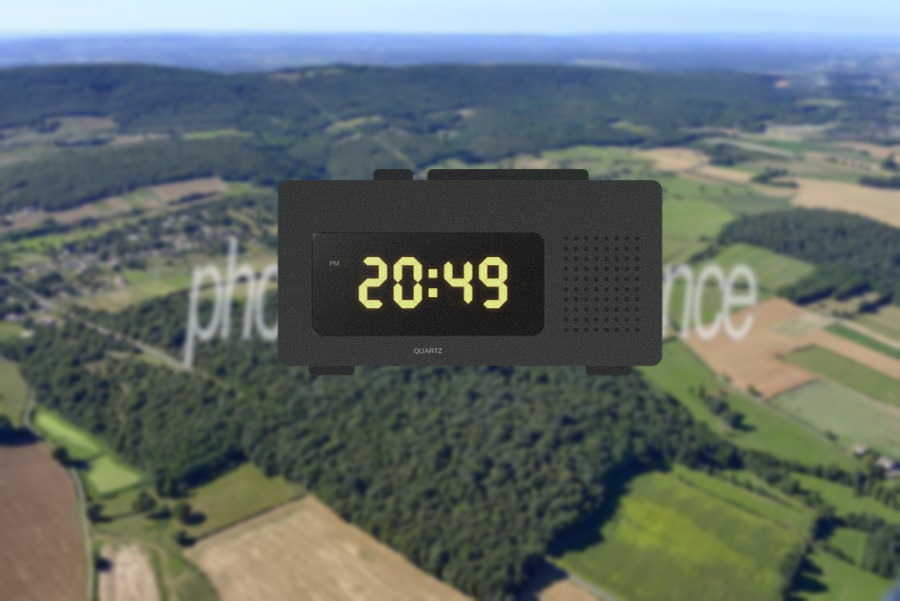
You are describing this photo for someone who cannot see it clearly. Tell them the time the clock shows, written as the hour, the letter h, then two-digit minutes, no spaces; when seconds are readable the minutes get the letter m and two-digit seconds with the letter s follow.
20h49
